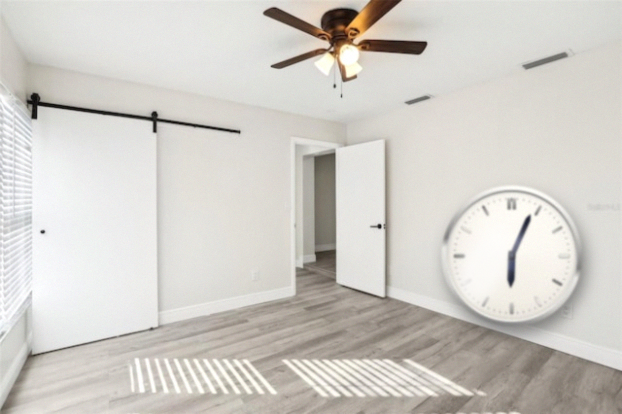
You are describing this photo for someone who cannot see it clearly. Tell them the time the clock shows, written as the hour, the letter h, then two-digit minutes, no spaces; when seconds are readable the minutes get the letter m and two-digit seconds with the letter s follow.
6h04
